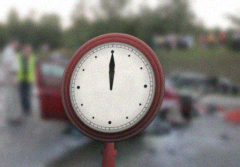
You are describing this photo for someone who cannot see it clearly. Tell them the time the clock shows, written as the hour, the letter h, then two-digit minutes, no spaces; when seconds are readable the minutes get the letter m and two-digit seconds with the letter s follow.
12h00
